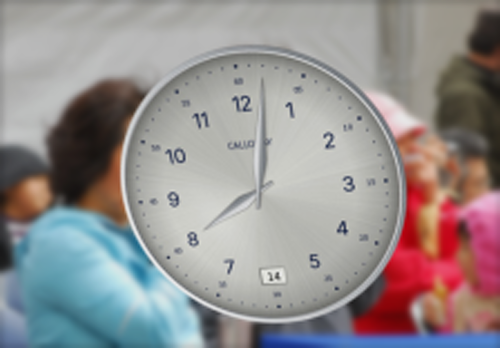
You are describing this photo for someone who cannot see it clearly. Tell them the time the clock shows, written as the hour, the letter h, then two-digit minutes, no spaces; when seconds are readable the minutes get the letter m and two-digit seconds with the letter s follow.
8h02
